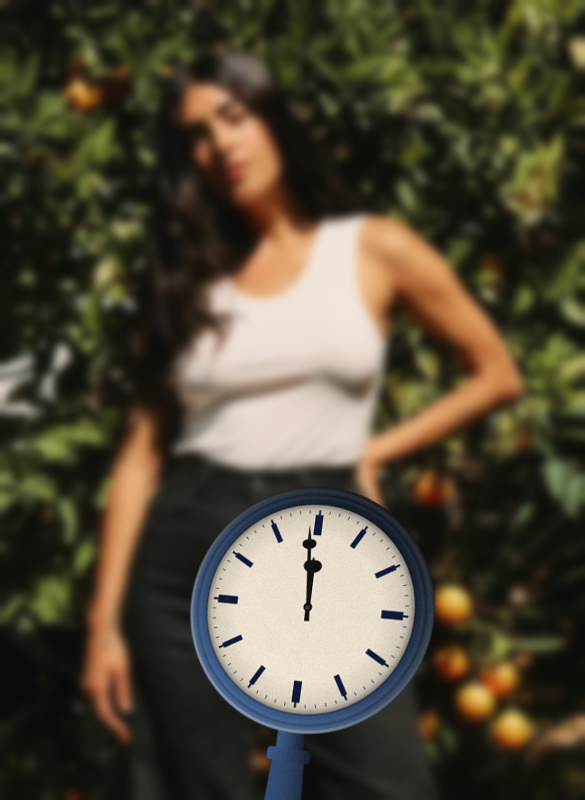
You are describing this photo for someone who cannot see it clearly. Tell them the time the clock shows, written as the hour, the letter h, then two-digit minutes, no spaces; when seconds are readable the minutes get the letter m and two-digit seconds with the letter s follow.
11h59
